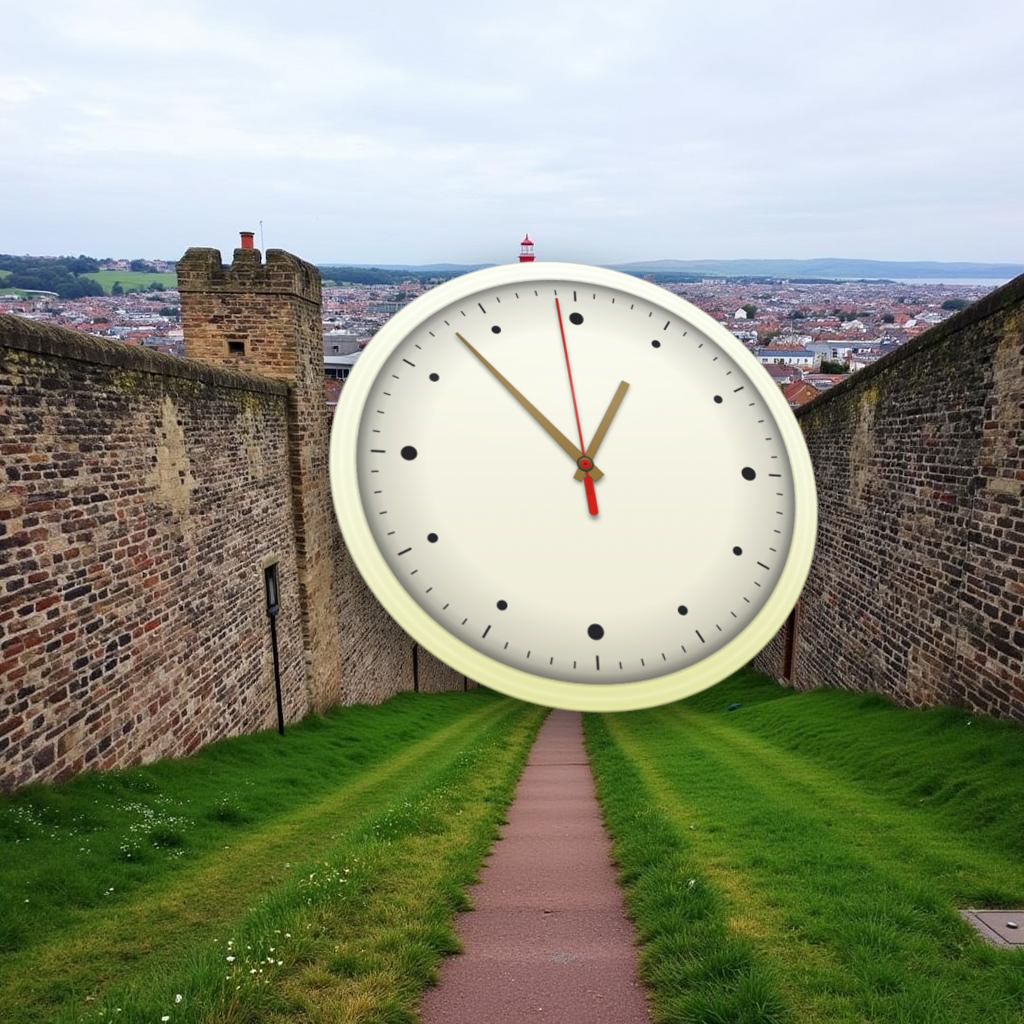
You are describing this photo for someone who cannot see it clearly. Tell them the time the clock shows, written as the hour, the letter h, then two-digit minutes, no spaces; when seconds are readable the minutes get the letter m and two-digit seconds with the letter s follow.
12h52m59s
